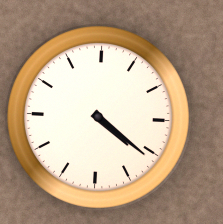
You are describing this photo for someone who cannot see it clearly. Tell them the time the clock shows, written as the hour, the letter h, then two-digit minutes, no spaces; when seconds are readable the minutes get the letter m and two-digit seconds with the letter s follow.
4h21
